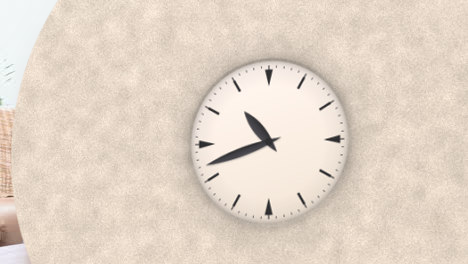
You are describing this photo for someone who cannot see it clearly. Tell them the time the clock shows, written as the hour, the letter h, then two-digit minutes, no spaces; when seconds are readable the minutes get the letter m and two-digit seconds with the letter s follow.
10h42
